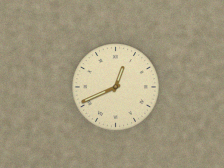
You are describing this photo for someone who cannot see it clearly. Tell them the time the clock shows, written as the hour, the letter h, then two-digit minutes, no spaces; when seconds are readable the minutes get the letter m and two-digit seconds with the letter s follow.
12h41
